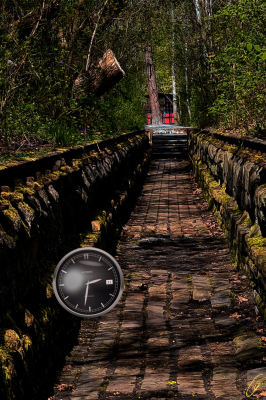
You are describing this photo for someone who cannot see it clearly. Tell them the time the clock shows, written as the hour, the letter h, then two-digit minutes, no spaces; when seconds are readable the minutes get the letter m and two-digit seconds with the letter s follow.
2h32
